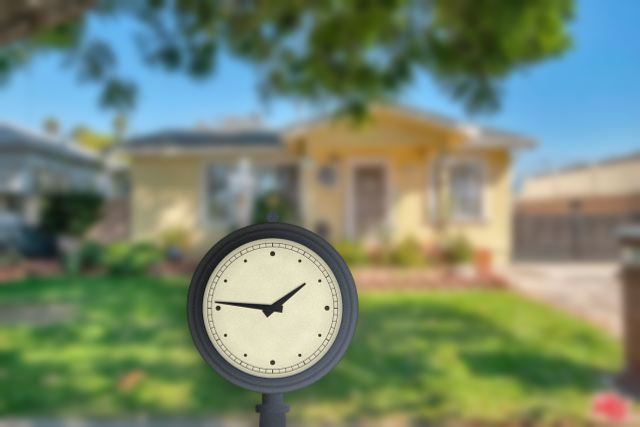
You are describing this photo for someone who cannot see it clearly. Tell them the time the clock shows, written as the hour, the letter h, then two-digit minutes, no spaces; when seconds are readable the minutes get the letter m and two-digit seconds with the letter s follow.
1h46
